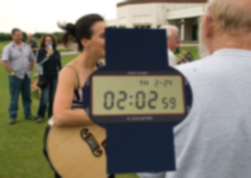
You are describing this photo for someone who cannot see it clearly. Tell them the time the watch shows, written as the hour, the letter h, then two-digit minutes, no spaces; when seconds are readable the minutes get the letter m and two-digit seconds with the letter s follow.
2h02m59s
